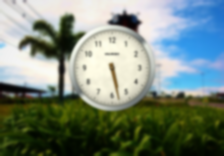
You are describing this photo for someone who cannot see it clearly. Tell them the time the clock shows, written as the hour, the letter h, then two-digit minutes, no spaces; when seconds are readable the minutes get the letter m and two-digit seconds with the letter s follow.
5h28
